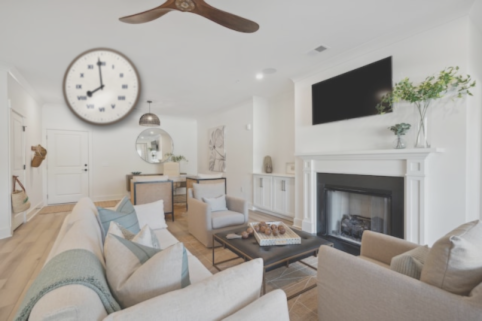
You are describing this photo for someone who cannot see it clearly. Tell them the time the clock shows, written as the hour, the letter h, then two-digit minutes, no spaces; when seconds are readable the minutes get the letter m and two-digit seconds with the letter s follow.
7h59
